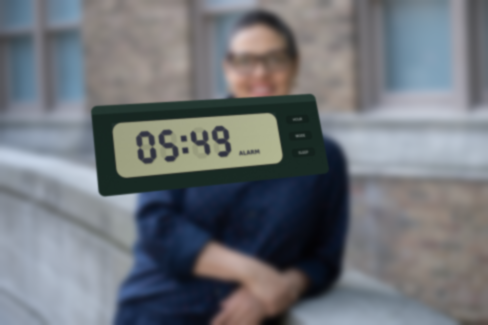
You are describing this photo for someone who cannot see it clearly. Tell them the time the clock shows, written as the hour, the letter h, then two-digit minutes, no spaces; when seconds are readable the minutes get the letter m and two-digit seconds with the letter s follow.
5h49
